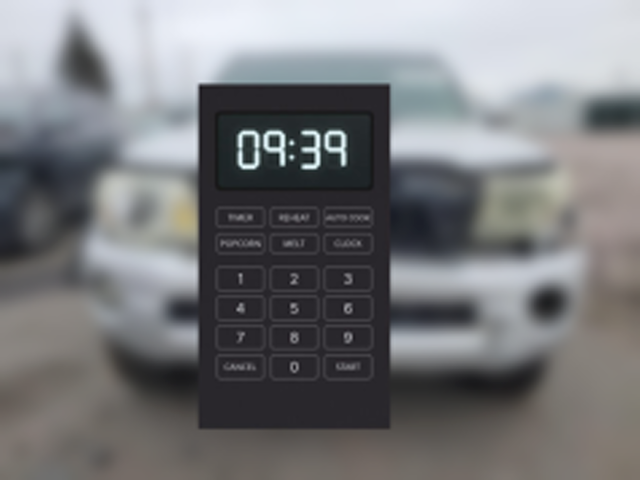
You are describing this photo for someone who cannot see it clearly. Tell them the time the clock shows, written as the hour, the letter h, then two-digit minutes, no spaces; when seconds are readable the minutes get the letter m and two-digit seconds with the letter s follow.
9h39
